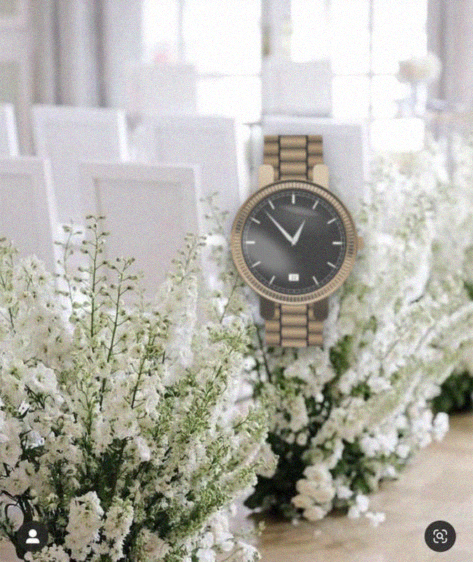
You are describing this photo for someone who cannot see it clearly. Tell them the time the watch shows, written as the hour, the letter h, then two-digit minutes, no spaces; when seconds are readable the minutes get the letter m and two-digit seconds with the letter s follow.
12h53
